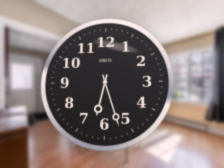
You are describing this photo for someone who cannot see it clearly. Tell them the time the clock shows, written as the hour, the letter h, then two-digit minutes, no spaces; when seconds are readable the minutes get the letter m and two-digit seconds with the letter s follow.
6h27
